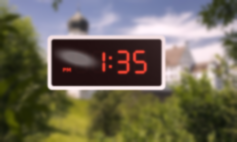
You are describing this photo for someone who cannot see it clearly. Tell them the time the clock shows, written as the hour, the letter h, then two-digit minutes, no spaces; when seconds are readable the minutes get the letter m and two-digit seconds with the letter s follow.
1h35
